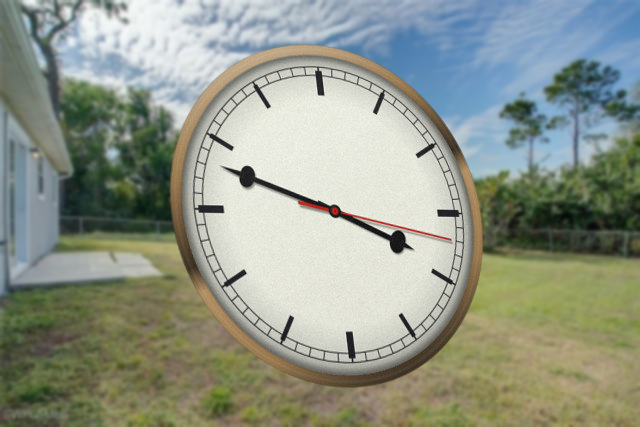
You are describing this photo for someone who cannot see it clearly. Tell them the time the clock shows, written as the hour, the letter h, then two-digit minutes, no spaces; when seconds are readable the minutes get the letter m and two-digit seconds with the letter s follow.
3h48m17s
